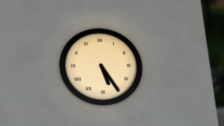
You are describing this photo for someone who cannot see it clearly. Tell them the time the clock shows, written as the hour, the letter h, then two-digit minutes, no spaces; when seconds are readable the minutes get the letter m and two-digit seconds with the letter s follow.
5h25
